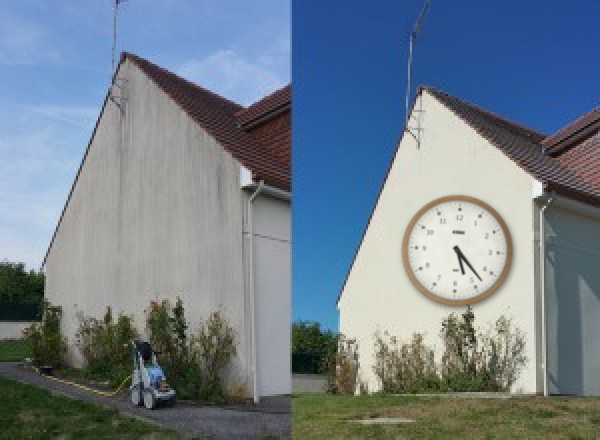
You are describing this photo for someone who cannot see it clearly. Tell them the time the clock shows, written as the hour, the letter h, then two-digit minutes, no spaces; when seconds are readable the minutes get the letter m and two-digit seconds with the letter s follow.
5h23
